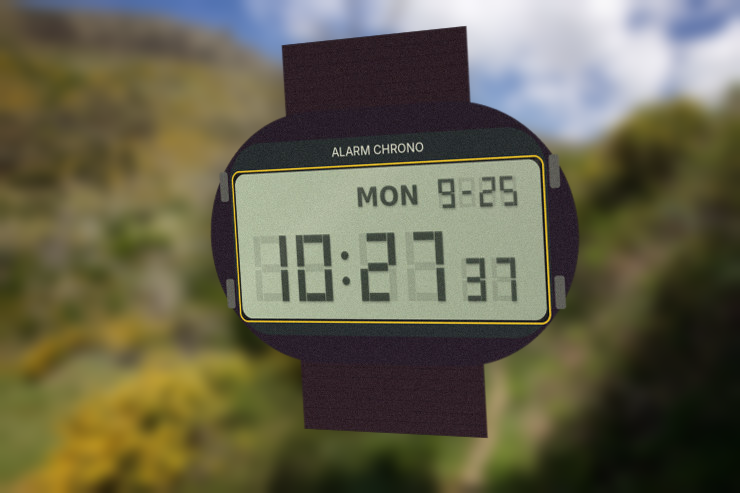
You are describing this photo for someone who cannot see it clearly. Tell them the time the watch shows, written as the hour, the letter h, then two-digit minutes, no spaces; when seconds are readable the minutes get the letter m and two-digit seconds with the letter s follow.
10h27m37s
